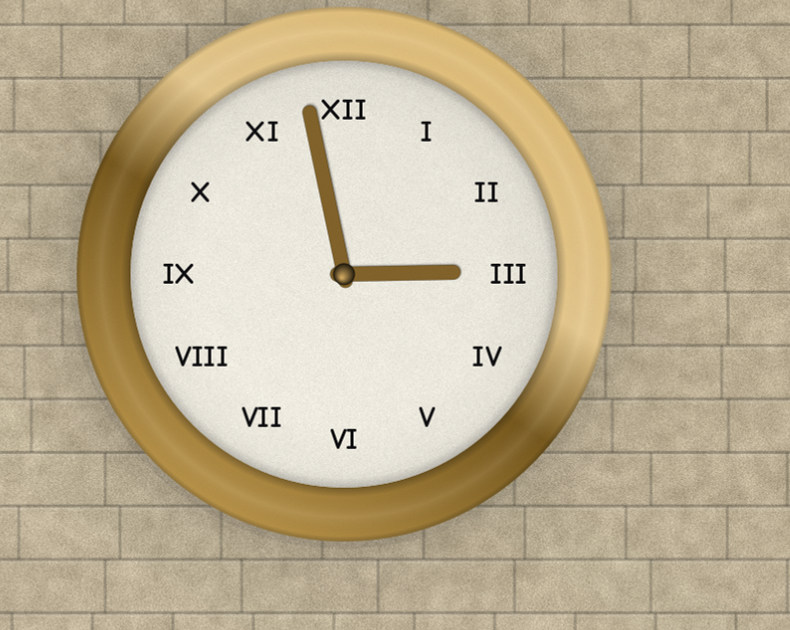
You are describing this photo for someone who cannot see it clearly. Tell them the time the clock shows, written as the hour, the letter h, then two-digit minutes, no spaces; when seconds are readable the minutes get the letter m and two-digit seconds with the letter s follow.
2h58
